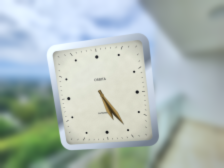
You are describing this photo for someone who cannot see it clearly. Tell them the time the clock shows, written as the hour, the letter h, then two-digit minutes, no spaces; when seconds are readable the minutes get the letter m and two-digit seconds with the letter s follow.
5h25
